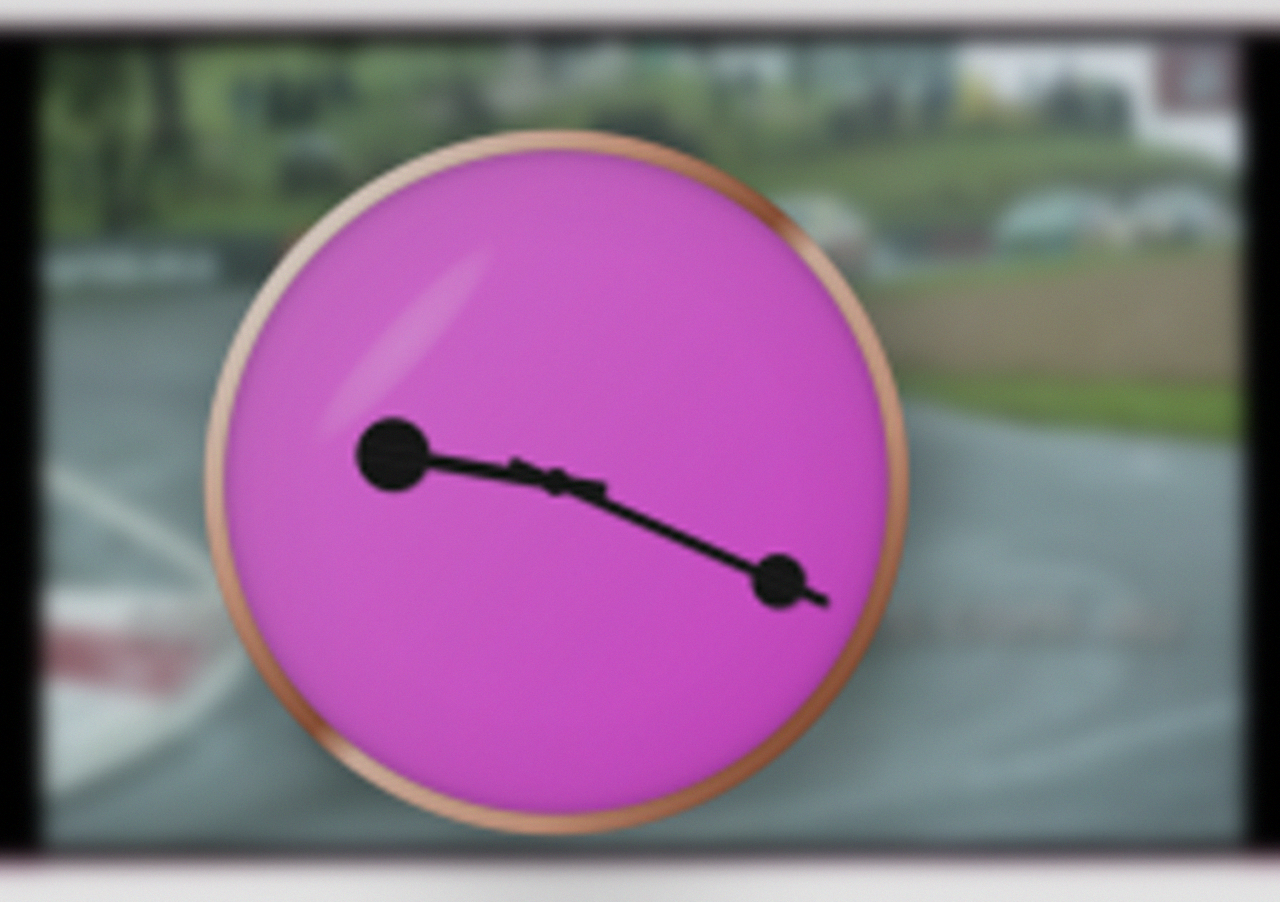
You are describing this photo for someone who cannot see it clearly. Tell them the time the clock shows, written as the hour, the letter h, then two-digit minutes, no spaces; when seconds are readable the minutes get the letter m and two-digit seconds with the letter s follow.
9h19
